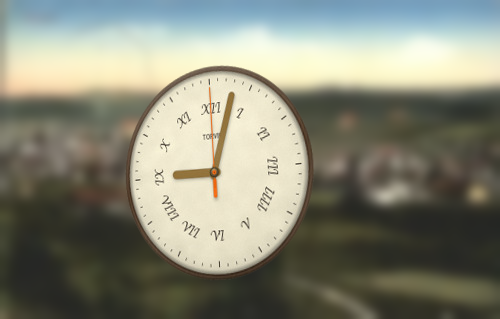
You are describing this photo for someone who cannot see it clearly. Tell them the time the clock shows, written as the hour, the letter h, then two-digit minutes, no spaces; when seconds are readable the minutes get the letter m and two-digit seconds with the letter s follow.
9h03m00s
